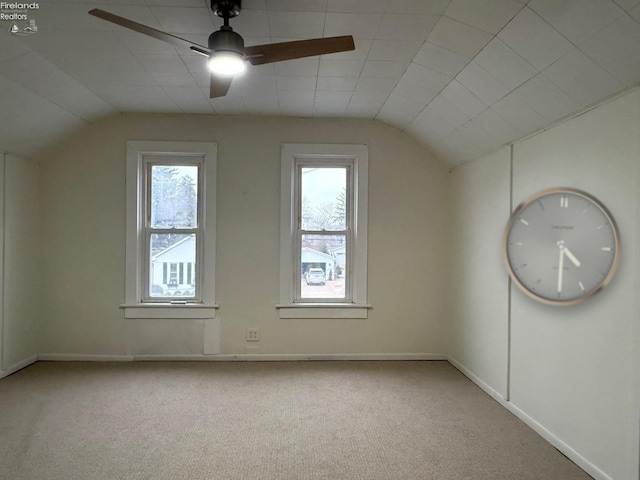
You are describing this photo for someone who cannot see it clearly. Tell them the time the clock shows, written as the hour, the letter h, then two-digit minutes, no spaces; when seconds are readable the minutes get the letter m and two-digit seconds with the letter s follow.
4h30
